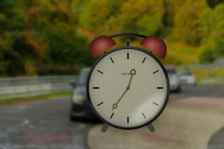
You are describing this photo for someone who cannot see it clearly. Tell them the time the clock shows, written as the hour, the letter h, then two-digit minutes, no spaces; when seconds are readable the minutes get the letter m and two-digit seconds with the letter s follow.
12h36
